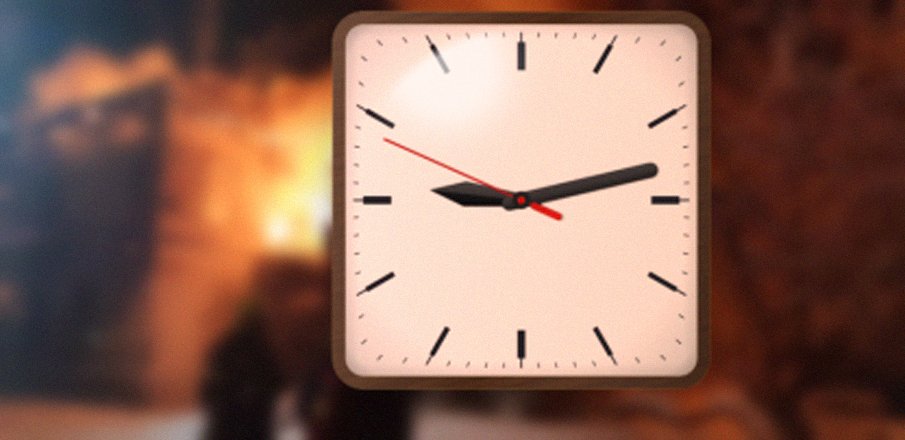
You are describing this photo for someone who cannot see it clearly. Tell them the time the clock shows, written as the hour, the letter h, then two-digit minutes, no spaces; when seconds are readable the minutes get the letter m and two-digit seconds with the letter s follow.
9h12m49s
